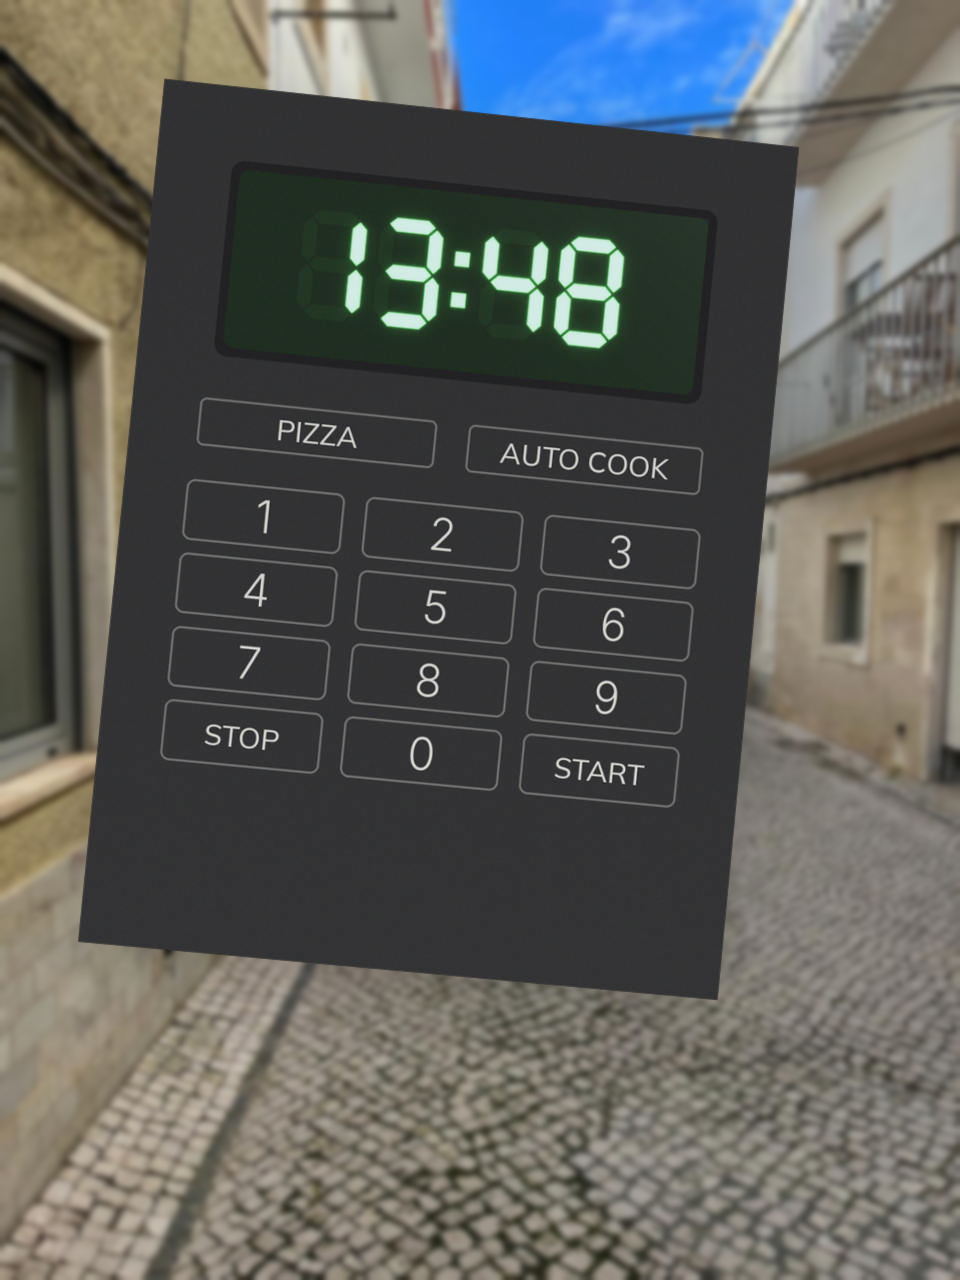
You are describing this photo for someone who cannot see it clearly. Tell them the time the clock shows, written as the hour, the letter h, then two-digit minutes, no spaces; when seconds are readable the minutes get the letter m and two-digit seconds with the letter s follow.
13h48
